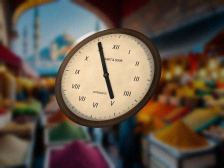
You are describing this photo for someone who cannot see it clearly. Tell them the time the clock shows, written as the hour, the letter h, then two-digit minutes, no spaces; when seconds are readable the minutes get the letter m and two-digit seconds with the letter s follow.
4h55
